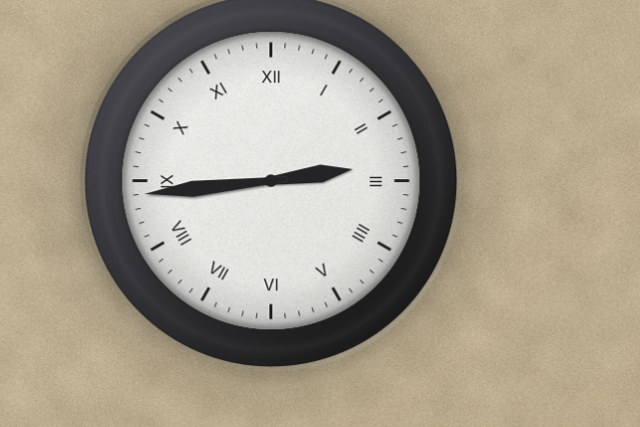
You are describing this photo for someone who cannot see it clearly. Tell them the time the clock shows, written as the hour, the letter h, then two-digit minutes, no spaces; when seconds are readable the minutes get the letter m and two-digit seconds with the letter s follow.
2h44
